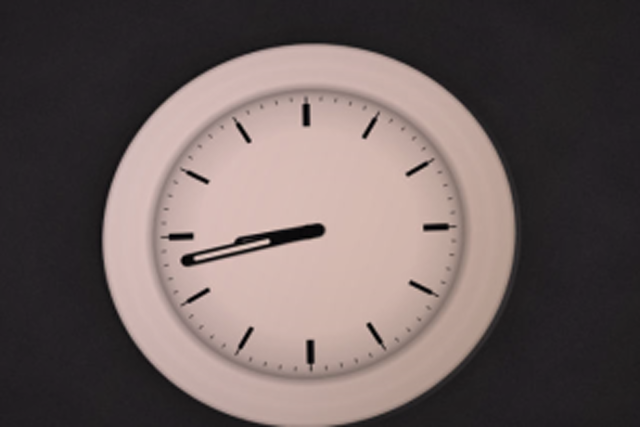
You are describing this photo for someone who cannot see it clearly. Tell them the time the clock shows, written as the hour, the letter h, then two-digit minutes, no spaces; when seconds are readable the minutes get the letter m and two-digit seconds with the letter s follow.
8h43
